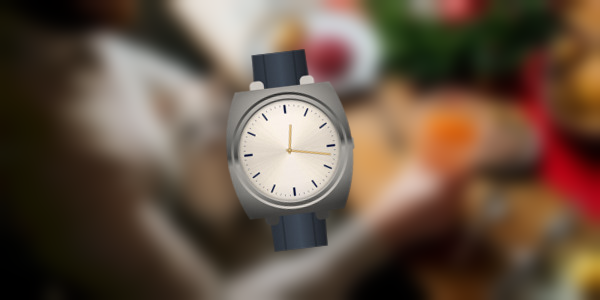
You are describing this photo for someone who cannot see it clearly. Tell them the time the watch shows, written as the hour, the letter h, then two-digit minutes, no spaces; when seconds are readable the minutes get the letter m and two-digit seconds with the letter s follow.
12h17
